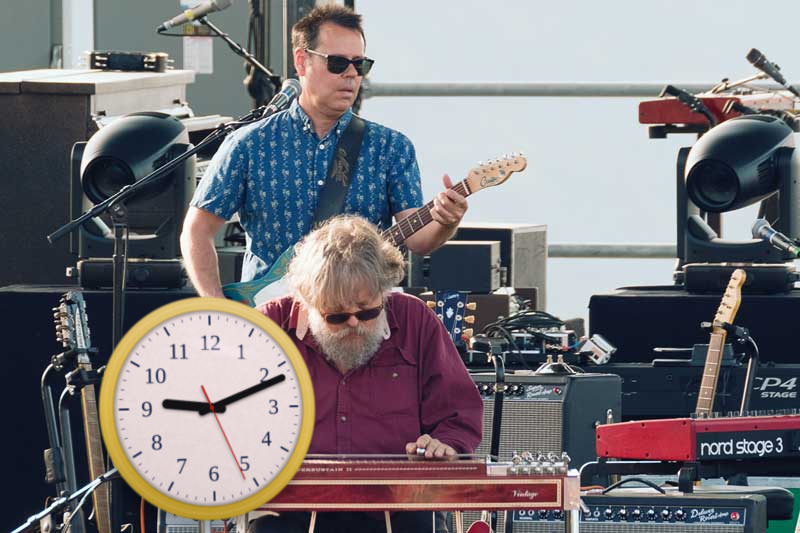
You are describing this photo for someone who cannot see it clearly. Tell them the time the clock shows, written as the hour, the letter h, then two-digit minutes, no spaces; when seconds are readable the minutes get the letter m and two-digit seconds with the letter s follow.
9h11m26s
